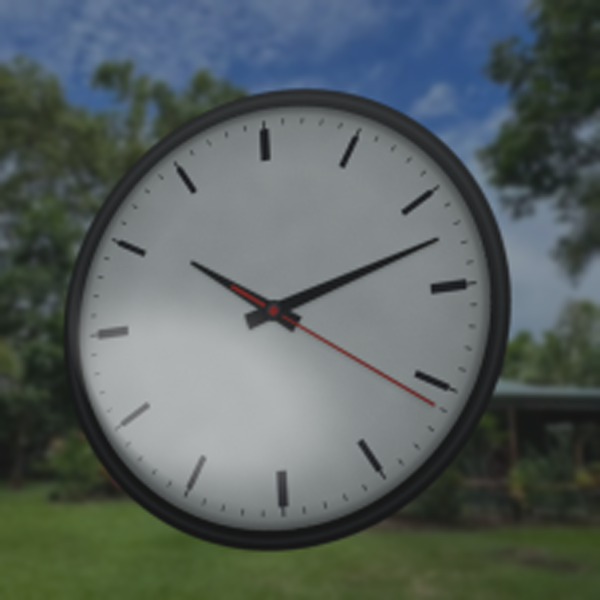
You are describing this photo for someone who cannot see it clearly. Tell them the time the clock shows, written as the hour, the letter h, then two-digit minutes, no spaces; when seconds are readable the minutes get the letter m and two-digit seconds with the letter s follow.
10h12m21s
